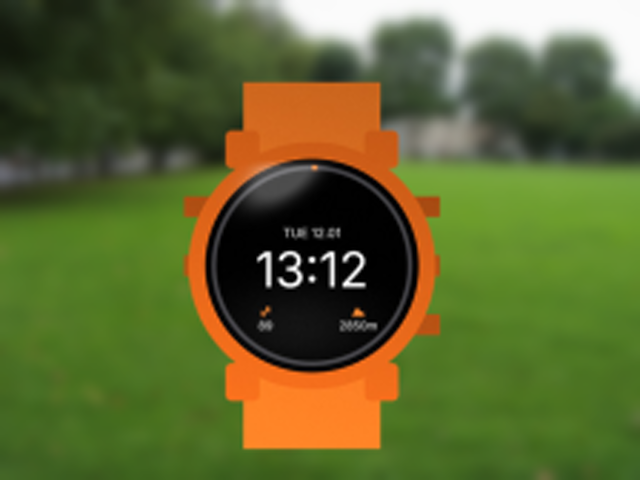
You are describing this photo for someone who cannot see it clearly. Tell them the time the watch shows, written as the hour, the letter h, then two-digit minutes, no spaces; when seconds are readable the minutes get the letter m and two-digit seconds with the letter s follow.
13h12
